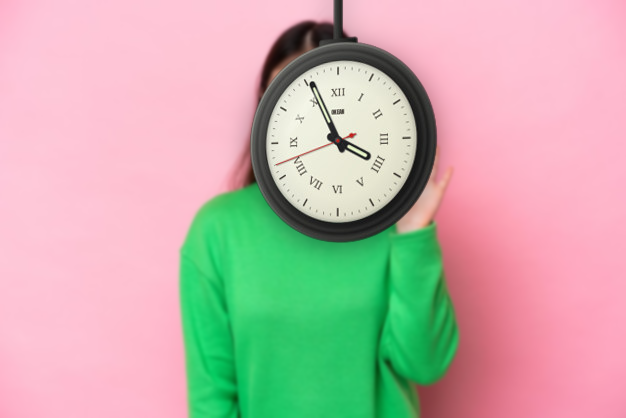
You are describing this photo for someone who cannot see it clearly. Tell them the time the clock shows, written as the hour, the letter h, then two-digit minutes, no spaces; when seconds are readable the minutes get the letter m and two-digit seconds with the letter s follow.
3h55m42s
